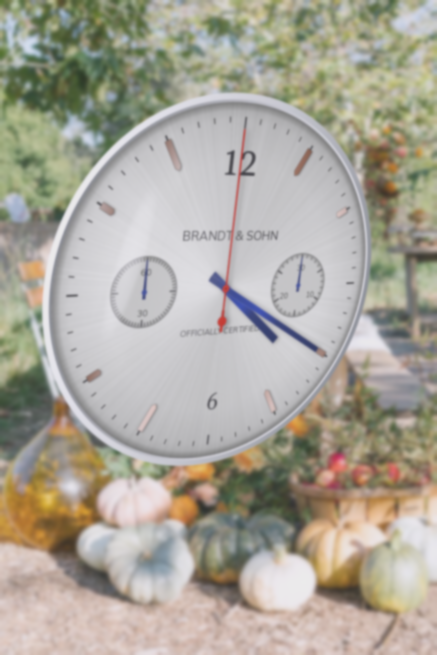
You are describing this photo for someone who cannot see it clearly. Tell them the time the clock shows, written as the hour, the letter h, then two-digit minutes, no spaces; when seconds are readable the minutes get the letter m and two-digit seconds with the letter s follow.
4h20
